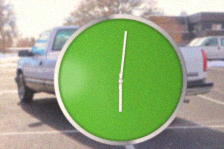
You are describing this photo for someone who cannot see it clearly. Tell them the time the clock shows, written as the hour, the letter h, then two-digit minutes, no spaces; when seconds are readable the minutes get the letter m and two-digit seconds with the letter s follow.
6h01
